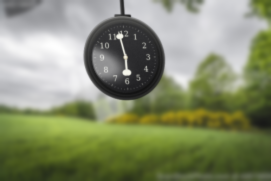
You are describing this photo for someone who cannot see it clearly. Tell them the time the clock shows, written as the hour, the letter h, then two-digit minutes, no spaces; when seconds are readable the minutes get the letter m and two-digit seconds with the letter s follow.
5h58
